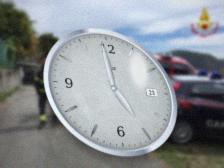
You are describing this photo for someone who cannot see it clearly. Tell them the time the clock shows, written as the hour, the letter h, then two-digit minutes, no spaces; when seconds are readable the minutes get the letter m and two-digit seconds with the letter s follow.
4h59
